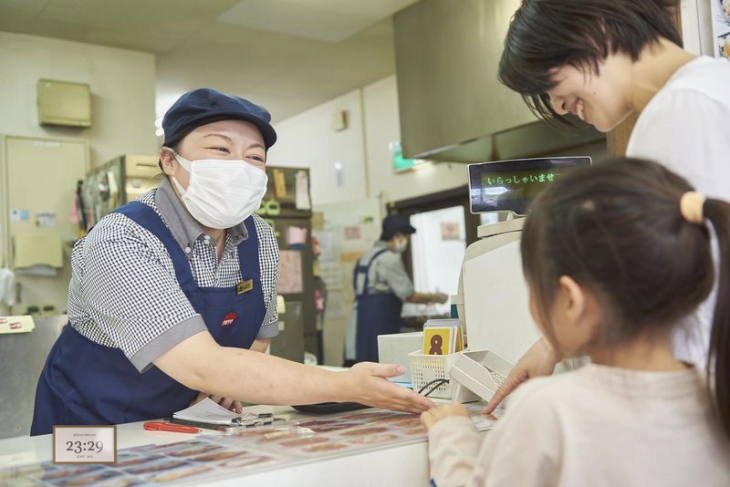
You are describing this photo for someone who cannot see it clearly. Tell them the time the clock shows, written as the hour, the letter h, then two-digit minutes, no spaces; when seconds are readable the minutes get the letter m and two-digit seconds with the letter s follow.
23h29
